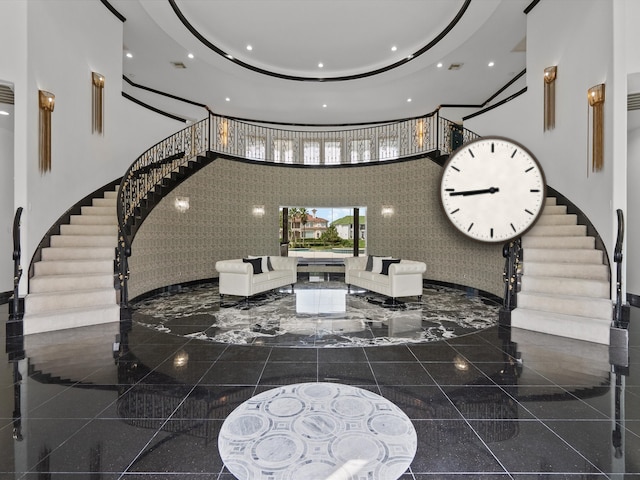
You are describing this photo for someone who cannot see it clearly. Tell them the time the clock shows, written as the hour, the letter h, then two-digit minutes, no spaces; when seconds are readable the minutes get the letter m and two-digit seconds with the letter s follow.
8h44
